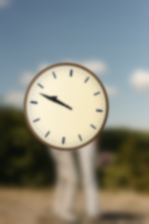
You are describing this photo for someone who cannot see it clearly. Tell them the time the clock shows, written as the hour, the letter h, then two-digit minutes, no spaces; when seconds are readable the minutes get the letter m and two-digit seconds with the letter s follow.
9h48
